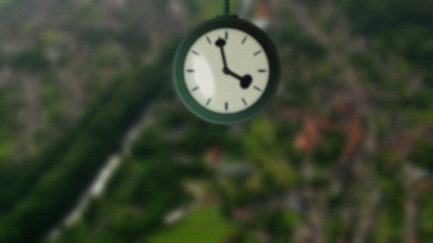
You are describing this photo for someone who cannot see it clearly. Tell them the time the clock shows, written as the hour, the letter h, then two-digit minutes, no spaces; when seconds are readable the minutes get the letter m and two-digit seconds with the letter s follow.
3h58
